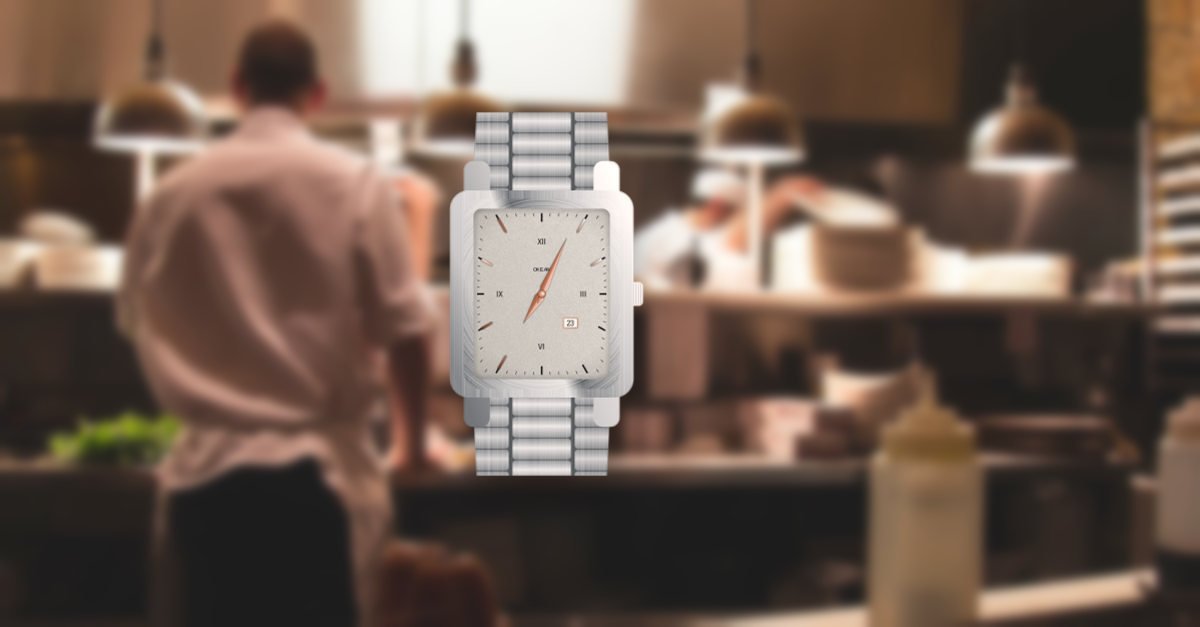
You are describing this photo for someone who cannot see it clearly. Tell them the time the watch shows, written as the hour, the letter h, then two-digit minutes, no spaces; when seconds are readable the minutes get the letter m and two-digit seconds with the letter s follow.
7h04
